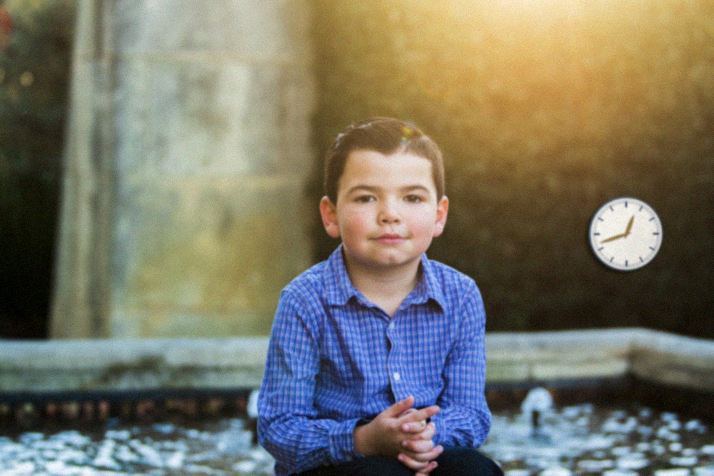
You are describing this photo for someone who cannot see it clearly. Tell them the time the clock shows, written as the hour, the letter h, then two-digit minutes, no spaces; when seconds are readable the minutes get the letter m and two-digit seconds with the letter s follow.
12h42
